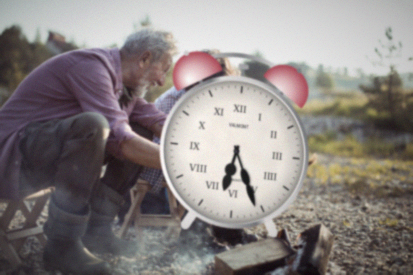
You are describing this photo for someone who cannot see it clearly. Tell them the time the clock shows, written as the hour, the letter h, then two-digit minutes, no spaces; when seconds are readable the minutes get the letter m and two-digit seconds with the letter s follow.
6h26
